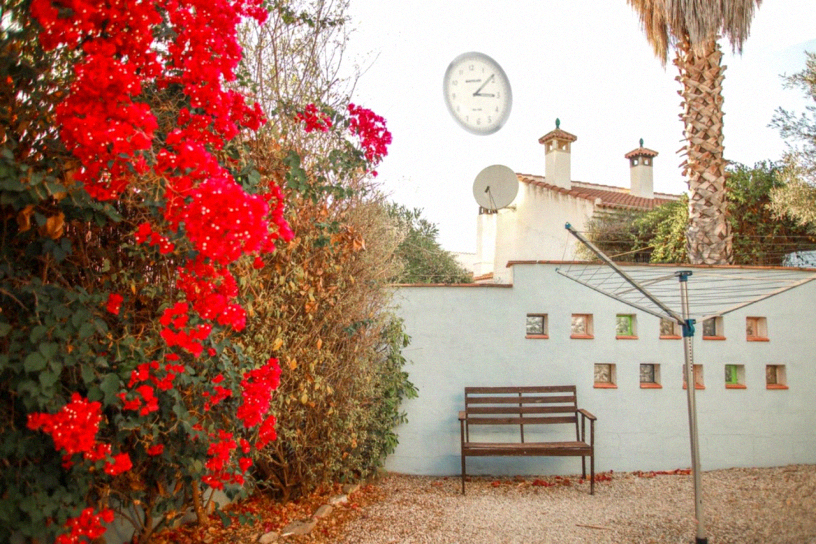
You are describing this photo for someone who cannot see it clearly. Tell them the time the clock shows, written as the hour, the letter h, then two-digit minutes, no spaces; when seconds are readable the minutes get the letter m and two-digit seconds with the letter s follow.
3h09
